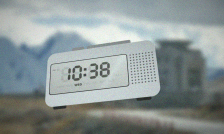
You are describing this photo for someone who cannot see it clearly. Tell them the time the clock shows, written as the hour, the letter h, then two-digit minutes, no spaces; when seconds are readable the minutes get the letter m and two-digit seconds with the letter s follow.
10h38
